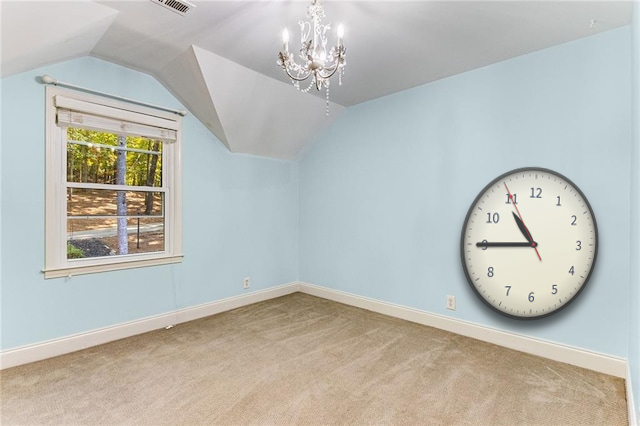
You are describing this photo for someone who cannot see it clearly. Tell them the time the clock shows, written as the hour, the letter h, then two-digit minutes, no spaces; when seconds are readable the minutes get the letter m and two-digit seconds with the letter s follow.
10h44m55s
